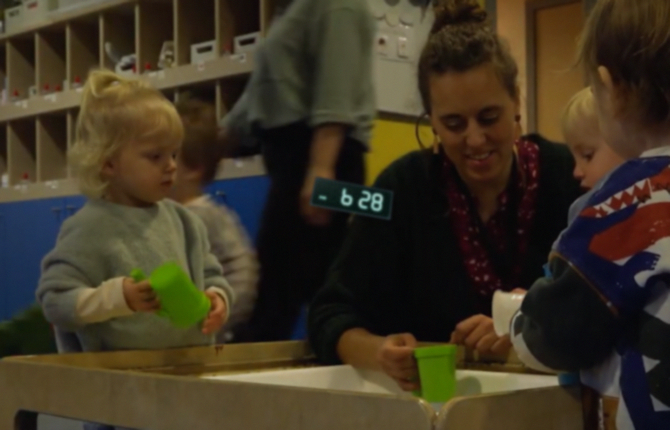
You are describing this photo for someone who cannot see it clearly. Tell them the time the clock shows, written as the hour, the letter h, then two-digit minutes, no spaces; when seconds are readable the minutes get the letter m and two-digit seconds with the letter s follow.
6h28
